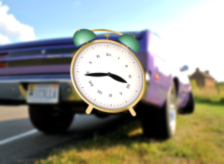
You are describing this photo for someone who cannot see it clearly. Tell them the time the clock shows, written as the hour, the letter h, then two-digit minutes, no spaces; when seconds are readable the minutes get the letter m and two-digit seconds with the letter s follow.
3h44
